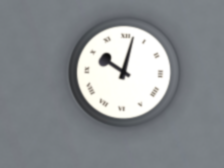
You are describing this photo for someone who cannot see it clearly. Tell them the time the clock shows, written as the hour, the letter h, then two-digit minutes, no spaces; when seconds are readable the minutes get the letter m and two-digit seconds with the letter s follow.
10h02
